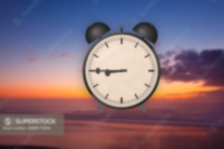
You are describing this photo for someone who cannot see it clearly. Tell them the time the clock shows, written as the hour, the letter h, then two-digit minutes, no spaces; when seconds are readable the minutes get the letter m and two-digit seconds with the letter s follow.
8h45
